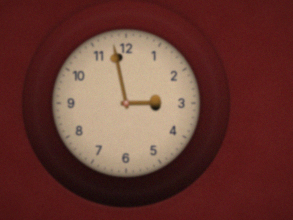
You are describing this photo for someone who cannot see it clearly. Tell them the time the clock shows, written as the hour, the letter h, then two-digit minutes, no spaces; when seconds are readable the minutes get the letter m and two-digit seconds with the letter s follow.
2h58
